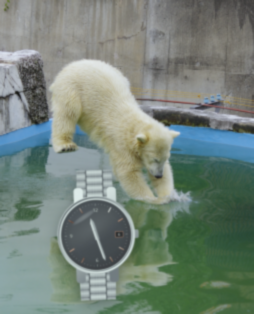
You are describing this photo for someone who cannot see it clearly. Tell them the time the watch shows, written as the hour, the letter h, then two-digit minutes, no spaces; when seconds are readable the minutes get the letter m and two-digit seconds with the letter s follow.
11h27
